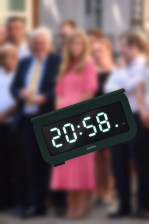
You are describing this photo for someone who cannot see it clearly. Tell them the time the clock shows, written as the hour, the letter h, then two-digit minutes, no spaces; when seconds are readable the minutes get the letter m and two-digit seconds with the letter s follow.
20h58
